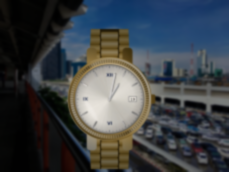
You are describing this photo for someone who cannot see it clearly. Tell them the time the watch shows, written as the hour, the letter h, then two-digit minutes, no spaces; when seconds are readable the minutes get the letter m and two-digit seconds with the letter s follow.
1h02
